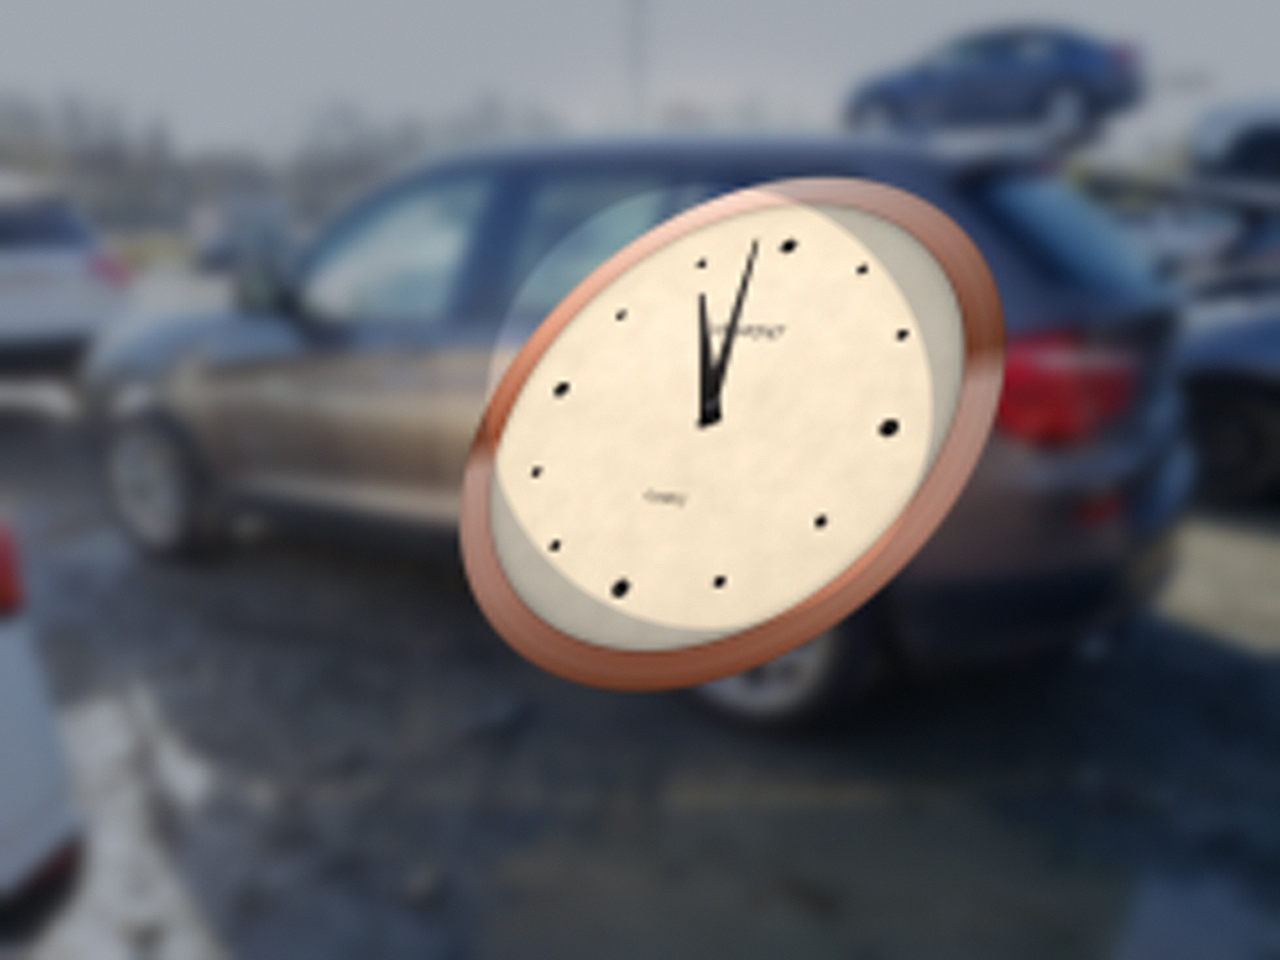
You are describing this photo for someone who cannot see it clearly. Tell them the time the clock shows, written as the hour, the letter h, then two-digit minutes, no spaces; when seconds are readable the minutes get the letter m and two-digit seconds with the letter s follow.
10h58
